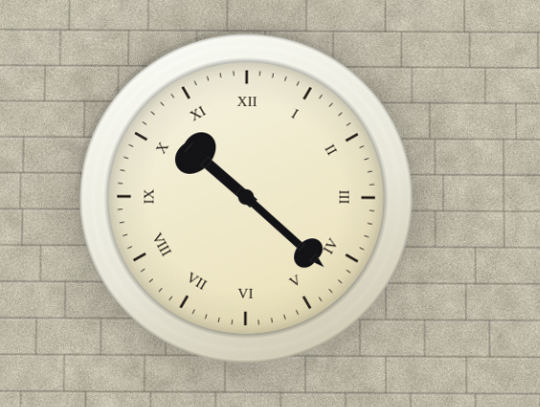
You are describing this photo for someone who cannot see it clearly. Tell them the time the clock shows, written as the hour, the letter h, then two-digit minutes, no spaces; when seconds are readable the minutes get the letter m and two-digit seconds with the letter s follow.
10h22
